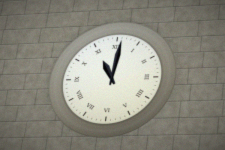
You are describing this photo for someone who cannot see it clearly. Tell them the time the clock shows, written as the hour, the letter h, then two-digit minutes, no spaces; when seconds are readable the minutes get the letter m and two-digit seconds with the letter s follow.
11h01
